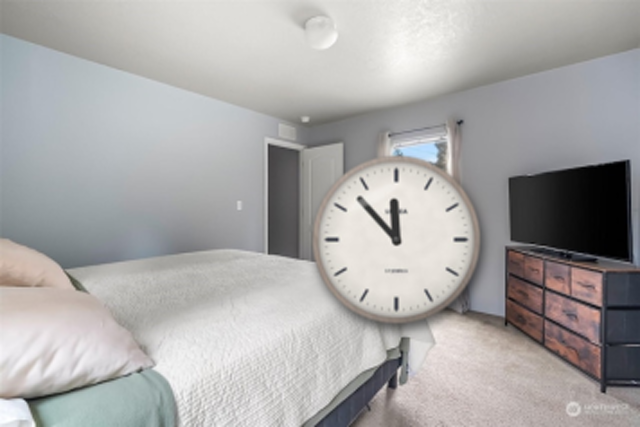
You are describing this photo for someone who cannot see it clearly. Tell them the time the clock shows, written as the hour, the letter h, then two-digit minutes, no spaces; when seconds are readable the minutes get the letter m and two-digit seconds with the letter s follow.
11h53
